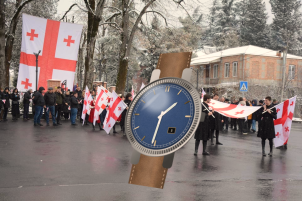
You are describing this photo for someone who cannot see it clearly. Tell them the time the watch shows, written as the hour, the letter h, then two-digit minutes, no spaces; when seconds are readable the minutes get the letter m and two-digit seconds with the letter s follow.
1h31
